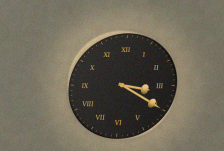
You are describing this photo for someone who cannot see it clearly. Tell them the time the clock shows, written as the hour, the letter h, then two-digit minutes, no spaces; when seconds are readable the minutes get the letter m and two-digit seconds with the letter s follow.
3h20
